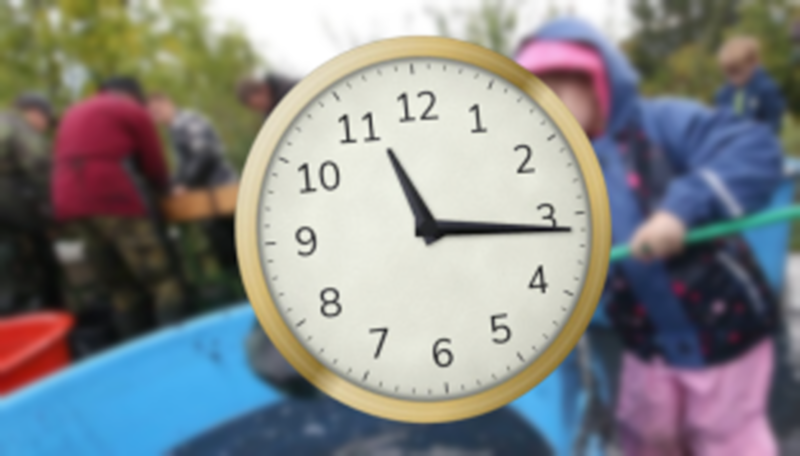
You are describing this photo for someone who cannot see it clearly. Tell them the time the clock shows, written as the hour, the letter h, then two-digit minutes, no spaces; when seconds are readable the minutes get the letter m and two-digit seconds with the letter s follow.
11h16
